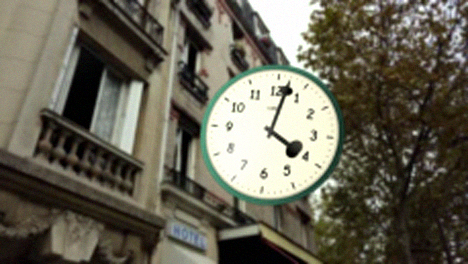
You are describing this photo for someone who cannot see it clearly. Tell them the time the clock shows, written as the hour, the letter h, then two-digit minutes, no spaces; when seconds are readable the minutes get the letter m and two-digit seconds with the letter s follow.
4h02
